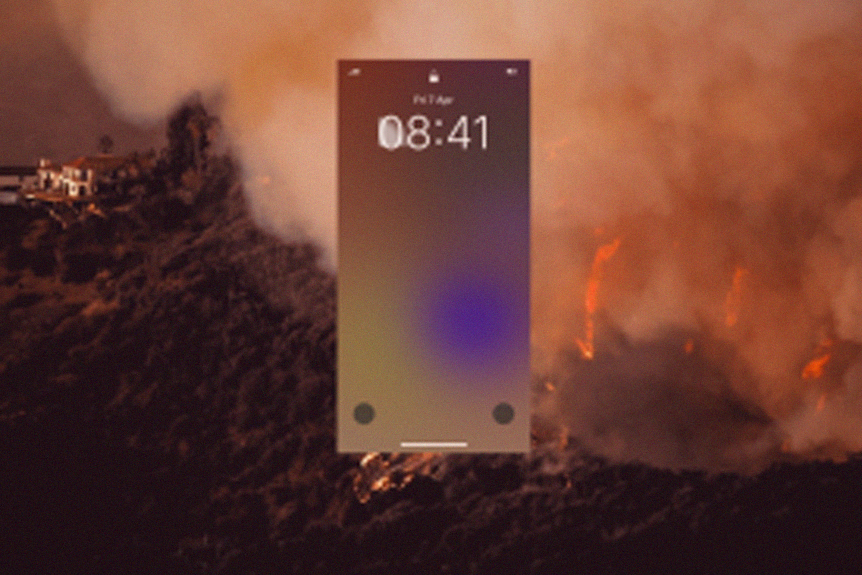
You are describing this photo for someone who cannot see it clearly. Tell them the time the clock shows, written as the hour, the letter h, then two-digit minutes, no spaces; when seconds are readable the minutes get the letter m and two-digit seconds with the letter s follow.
8h41
